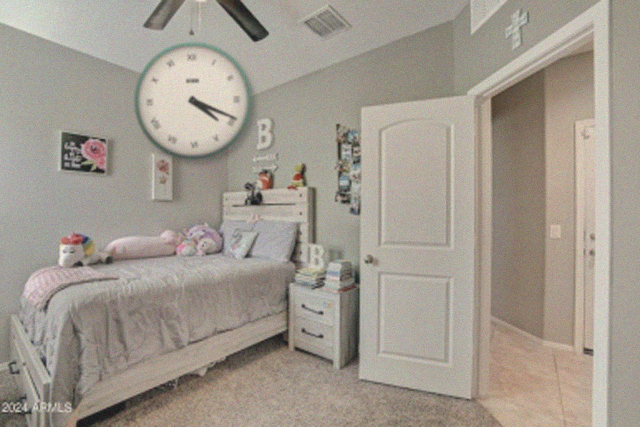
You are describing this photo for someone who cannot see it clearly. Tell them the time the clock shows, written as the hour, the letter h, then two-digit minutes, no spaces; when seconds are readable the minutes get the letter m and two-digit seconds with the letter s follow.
4h19
